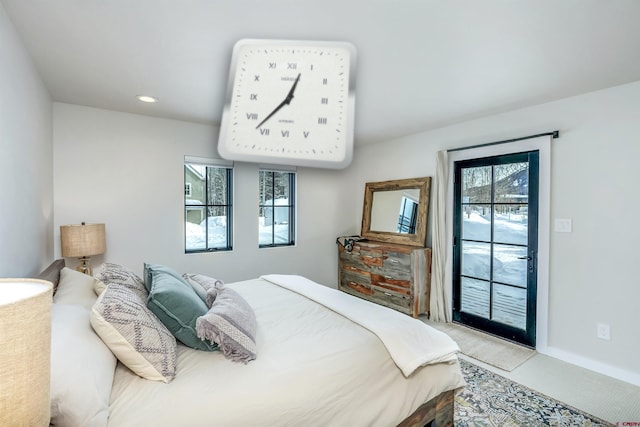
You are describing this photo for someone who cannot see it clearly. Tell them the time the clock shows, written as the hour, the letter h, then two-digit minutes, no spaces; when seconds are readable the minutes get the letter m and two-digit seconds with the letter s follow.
12h37
